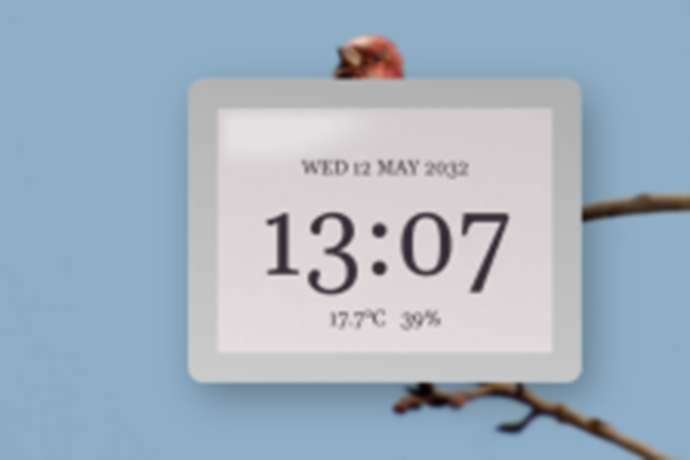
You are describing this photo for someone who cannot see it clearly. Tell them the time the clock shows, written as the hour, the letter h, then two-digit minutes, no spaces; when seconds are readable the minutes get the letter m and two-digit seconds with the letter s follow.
13h07
